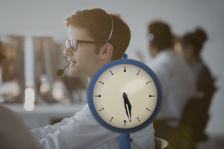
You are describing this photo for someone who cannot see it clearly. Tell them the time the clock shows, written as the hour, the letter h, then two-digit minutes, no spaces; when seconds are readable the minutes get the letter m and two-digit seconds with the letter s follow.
5h28
